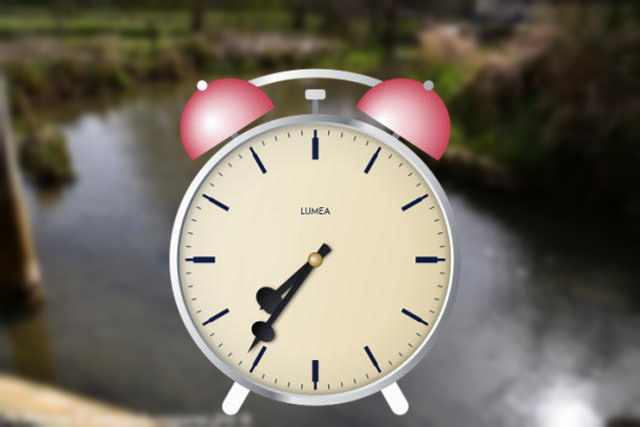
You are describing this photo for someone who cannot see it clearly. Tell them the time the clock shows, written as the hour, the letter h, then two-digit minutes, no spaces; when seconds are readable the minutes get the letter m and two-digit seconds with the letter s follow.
7h36
